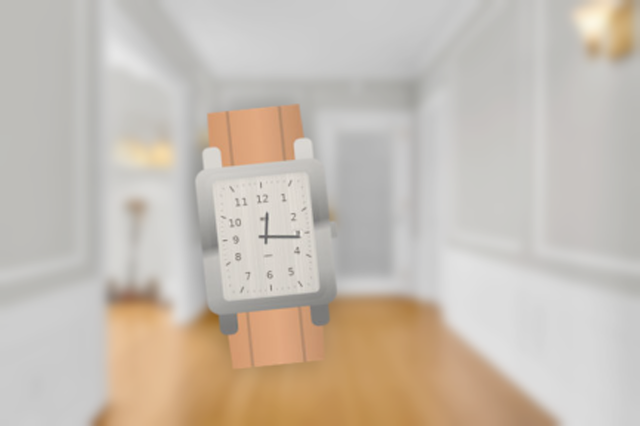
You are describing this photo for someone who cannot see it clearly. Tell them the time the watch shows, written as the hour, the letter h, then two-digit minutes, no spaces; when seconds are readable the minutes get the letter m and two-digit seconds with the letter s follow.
12h16
